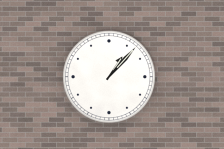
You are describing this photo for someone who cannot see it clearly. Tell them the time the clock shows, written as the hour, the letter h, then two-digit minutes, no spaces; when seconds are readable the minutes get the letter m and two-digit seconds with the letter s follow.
1h07
